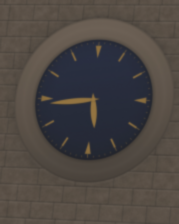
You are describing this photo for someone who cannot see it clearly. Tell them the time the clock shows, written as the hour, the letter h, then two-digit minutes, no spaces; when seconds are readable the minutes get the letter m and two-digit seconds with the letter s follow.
5h44
